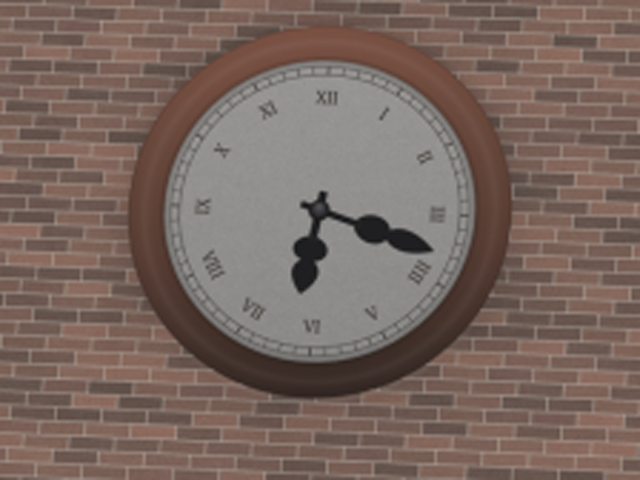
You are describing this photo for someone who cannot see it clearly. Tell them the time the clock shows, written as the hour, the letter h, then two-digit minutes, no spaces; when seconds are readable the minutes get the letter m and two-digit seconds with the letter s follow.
6h18
